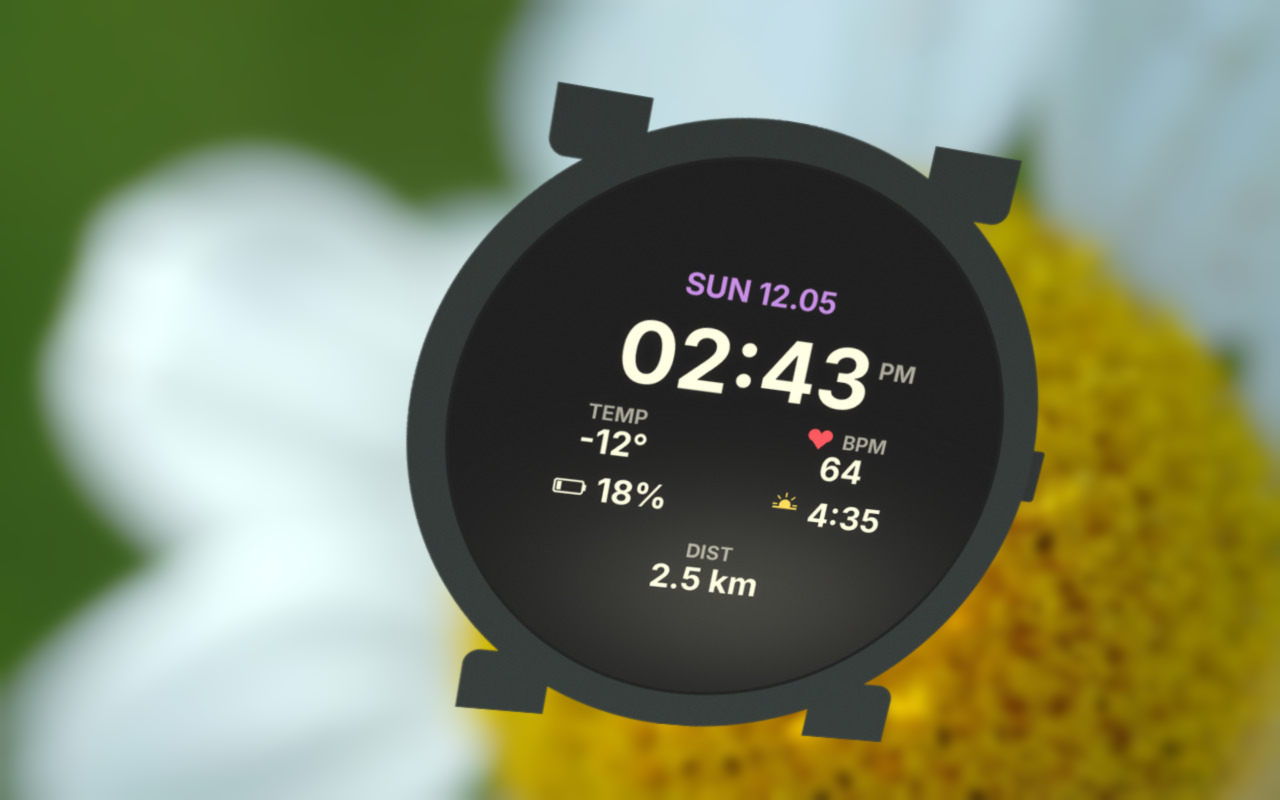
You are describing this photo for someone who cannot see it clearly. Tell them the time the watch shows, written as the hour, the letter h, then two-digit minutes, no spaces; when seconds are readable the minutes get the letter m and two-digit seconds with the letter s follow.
2h43
